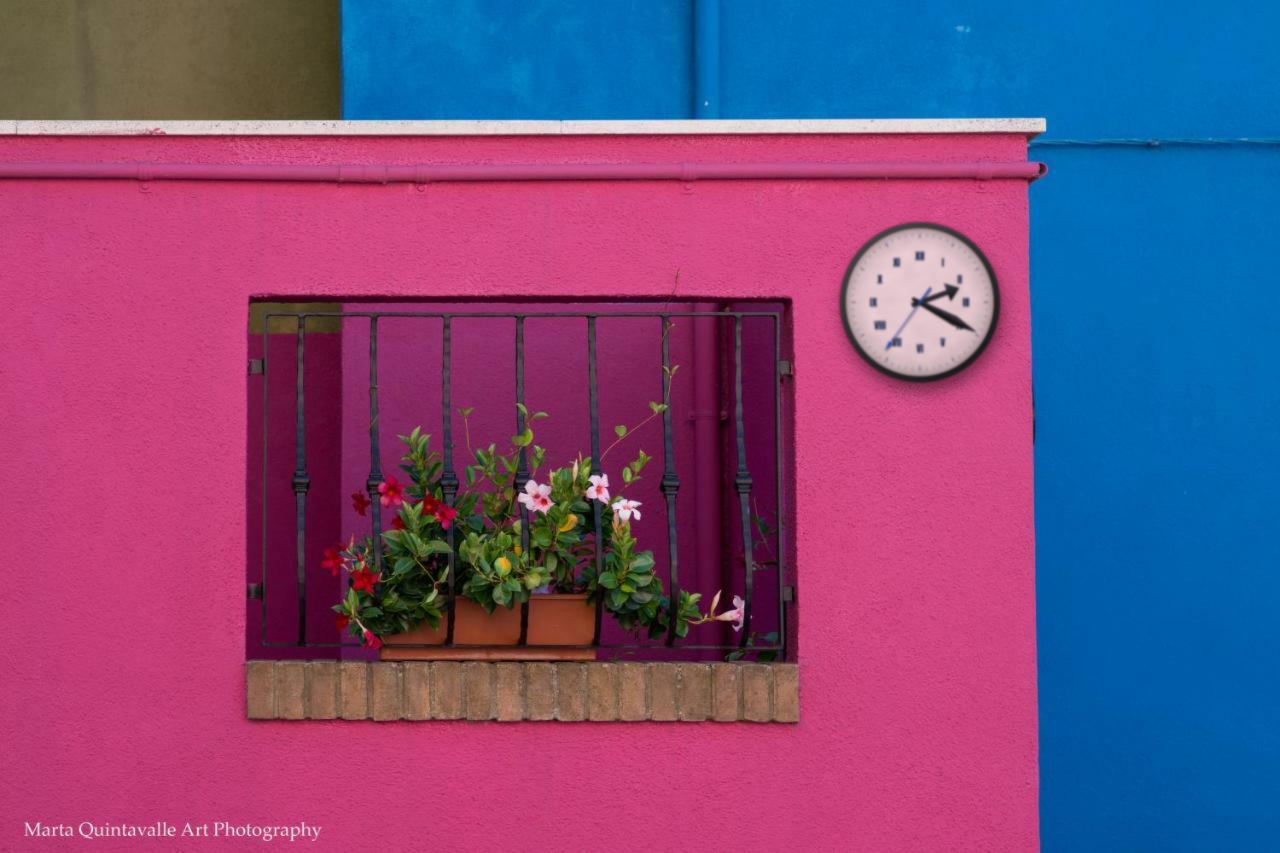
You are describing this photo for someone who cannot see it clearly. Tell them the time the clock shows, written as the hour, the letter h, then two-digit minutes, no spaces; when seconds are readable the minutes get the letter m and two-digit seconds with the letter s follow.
2h19m36s
